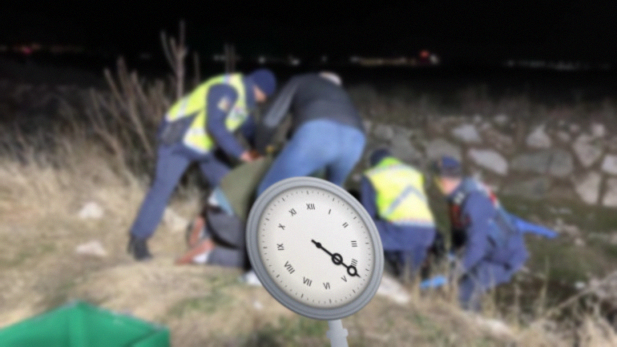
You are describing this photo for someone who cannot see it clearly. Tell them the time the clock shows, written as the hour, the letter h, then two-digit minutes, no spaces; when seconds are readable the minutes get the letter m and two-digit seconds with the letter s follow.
4h22
